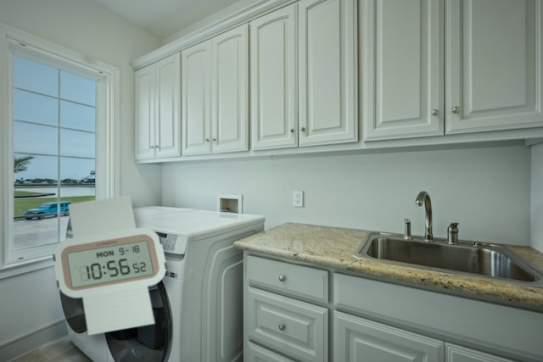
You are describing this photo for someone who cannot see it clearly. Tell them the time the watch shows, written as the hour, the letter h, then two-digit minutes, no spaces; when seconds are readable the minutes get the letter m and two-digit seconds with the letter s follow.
10h56m52s
